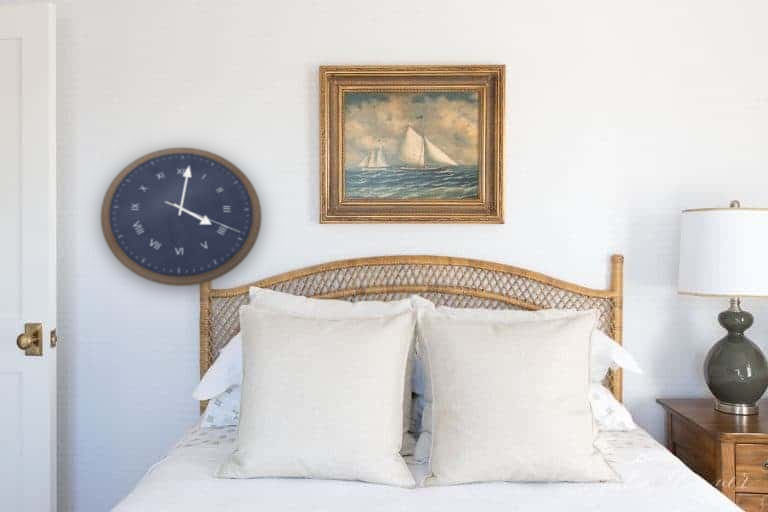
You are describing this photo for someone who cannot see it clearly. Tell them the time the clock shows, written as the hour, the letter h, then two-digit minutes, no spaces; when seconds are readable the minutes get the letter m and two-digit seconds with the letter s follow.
4h01m19s
